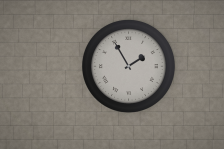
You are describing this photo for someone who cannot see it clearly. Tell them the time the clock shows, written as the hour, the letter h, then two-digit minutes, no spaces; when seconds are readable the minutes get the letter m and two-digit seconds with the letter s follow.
1h55
